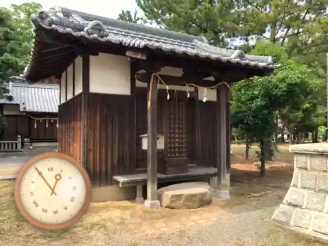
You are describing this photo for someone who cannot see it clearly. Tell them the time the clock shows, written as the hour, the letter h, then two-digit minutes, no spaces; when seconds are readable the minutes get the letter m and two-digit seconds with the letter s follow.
12h55
